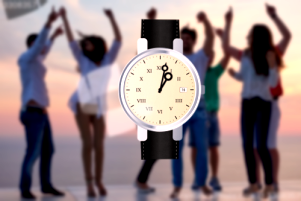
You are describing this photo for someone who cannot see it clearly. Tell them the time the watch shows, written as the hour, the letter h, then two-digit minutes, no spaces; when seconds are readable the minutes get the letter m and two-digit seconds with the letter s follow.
1h02
